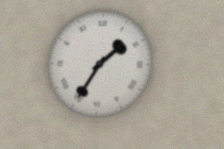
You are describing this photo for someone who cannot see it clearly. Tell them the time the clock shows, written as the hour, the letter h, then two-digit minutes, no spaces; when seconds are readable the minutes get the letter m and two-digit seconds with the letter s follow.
1h35
